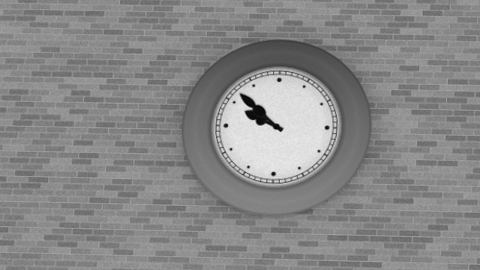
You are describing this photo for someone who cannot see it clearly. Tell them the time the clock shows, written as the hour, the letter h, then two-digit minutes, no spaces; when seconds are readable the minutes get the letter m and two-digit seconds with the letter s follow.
9h52
